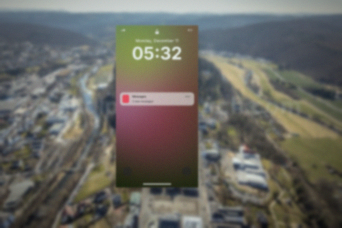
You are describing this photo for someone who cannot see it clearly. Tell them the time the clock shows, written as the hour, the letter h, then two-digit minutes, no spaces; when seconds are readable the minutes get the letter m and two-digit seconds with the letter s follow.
5h32
